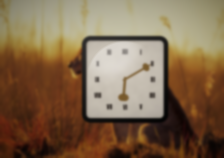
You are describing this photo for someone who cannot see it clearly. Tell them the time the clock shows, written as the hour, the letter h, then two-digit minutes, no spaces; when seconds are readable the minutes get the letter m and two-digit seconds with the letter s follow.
6h10
